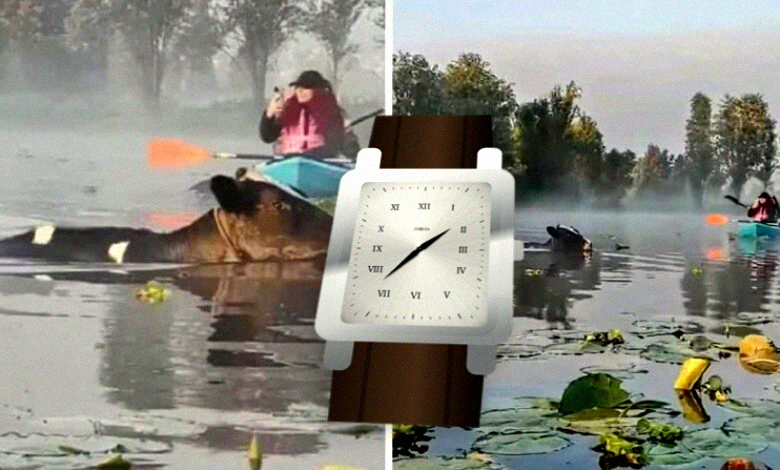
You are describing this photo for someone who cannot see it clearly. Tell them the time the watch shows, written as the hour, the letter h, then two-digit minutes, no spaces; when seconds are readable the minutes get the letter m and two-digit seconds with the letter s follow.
1h37
